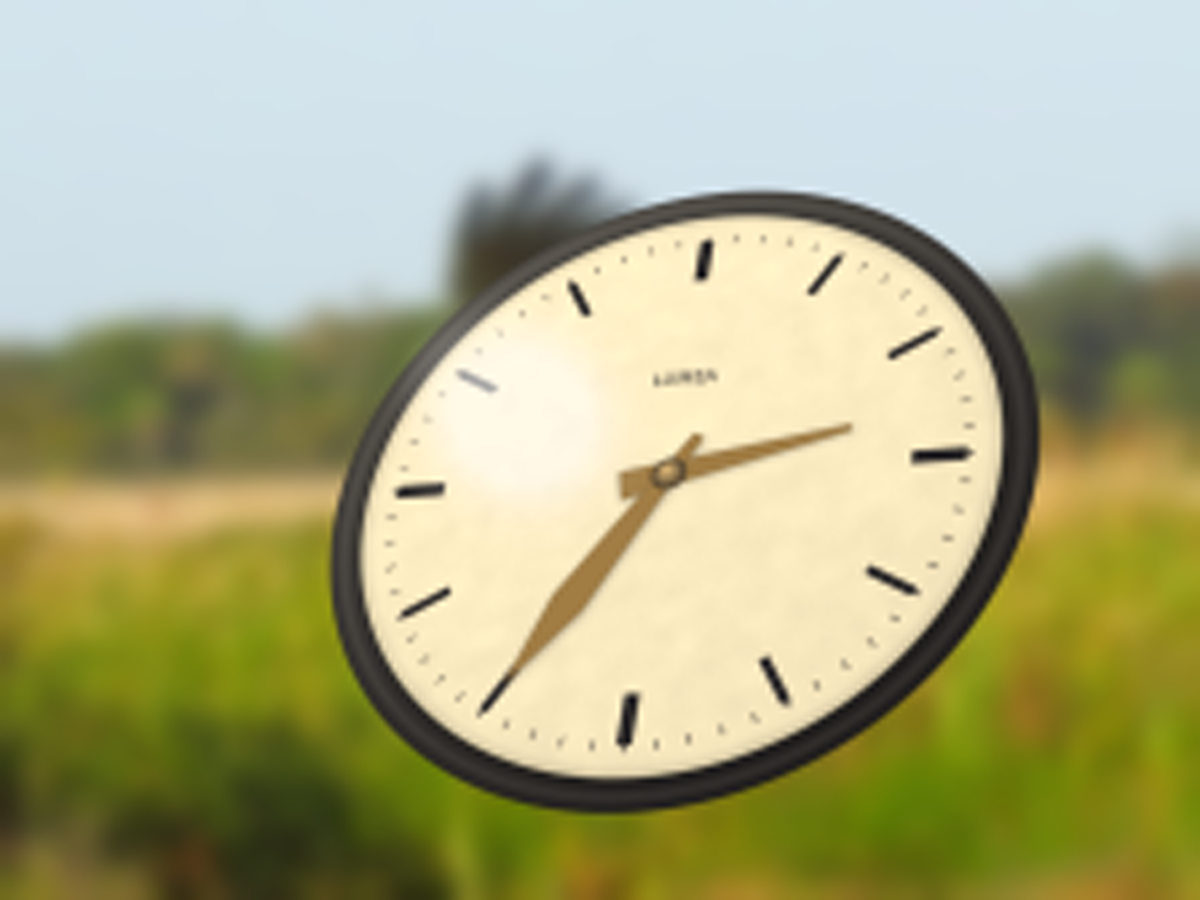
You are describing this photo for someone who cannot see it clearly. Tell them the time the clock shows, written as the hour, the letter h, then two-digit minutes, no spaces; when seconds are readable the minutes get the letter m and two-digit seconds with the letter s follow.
2h35
